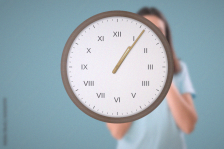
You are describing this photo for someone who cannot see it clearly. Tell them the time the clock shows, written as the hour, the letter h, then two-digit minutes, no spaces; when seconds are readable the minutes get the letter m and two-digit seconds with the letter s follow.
1h06
